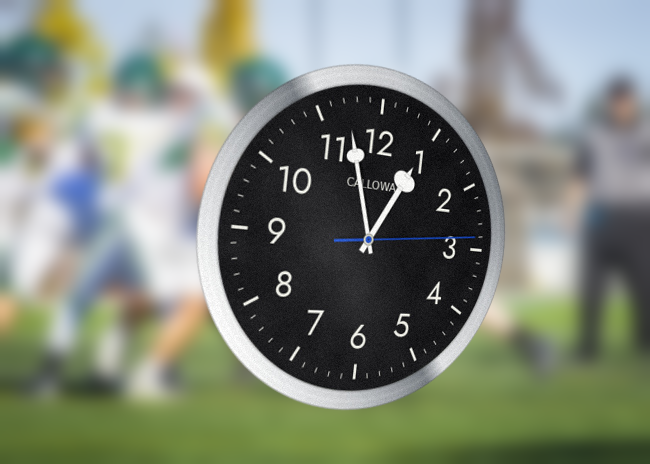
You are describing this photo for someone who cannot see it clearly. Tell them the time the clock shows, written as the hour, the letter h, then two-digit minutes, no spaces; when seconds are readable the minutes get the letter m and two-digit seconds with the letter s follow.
12h57m14s
